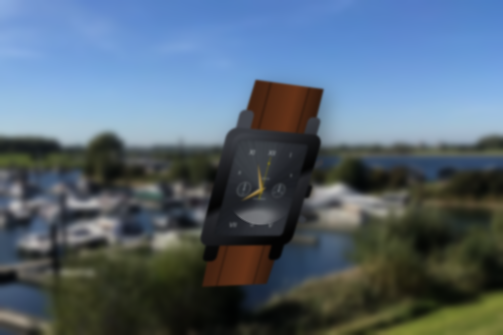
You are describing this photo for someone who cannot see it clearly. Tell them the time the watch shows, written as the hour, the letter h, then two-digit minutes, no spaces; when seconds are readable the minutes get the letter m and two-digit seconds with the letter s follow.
7h56
